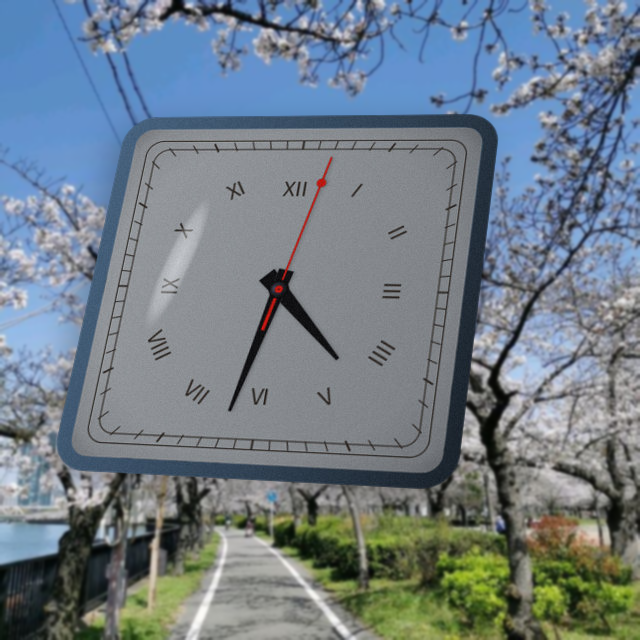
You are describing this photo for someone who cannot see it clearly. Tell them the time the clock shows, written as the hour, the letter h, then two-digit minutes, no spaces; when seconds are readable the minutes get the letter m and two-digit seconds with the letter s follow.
4h32m02s
